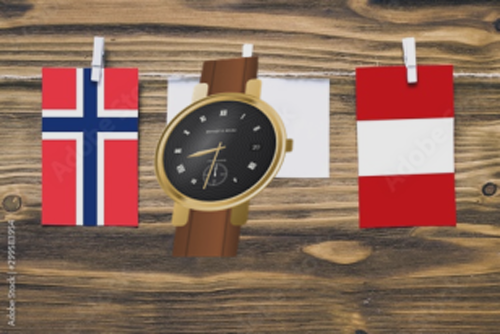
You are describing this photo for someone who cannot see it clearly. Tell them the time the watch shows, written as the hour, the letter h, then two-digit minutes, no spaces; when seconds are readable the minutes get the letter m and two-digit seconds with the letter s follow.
8h32
